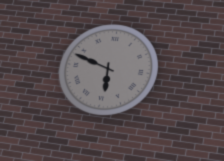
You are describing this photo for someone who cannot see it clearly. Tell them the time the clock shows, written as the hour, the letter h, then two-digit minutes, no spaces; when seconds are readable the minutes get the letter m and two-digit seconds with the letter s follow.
5h48
